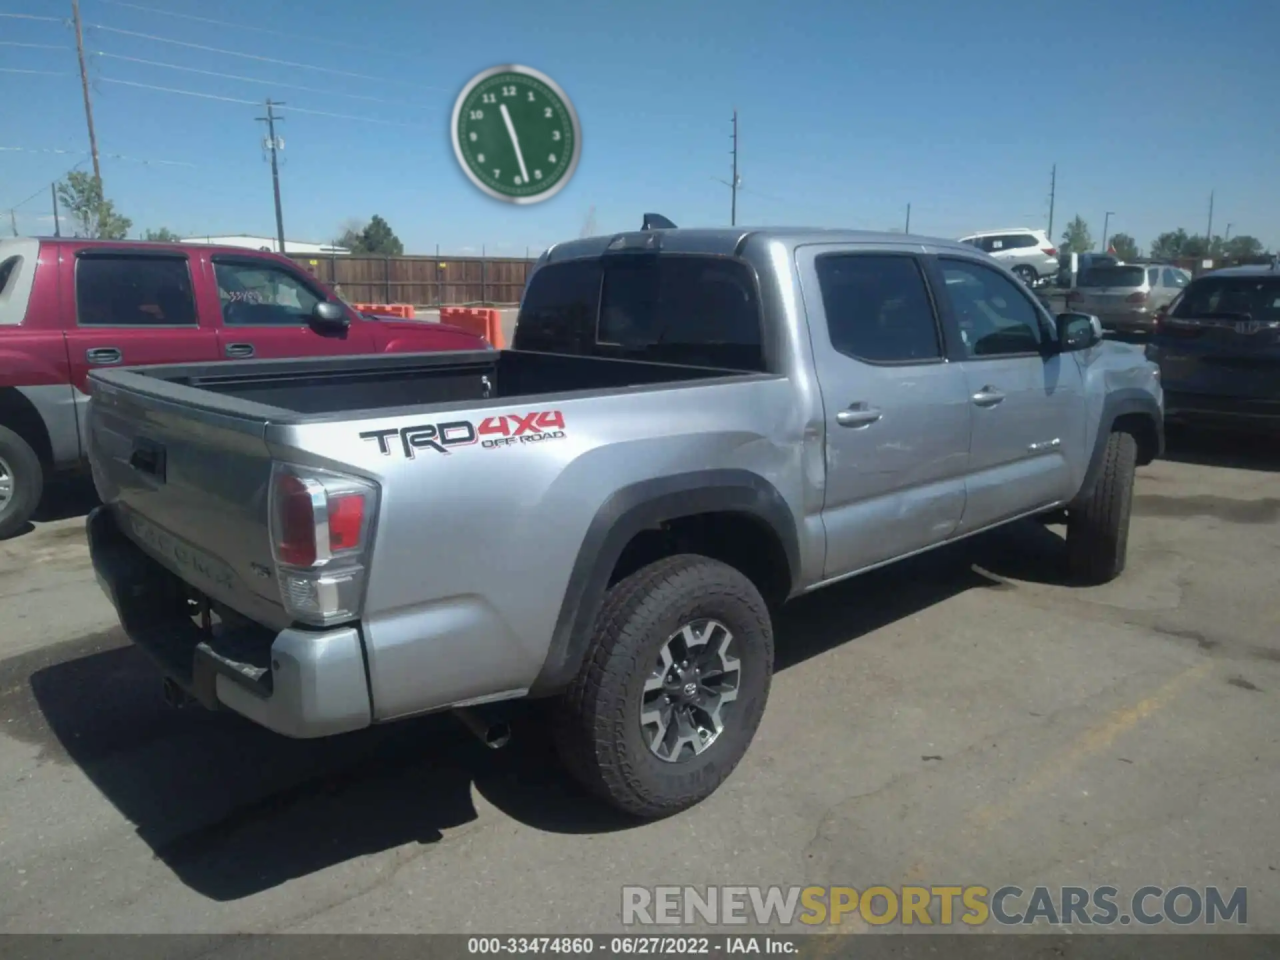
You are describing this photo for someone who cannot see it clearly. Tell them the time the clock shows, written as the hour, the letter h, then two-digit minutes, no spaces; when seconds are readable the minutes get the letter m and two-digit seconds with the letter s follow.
11h28
